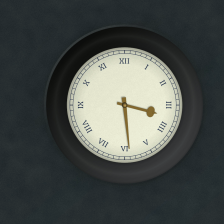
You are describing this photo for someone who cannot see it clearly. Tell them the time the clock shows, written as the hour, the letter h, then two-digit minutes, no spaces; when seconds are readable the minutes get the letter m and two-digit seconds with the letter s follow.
3h29
